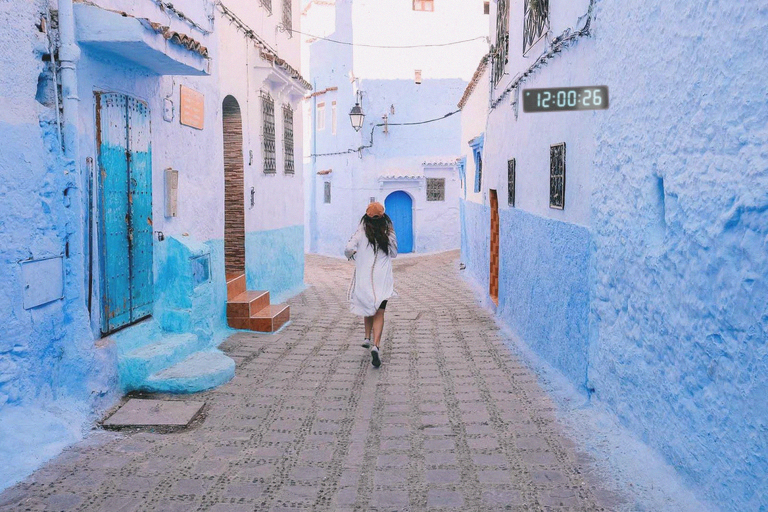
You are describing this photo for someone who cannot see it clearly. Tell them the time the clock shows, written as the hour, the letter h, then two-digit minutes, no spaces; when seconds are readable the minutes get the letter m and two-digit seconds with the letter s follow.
12h00m26s
